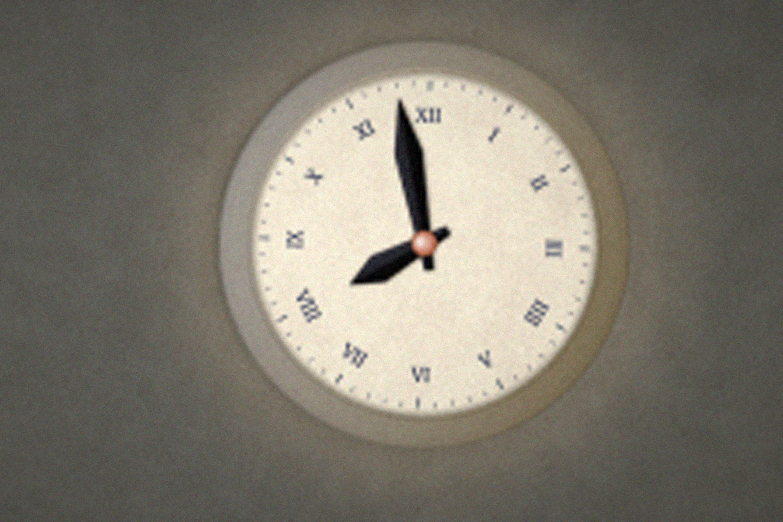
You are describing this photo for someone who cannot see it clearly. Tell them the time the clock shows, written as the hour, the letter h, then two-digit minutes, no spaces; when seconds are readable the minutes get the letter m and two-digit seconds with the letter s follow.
7h58
